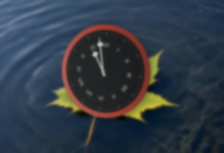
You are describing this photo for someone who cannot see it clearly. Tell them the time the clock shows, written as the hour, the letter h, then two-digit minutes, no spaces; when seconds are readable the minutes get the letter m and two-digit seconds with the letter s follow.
10h58
